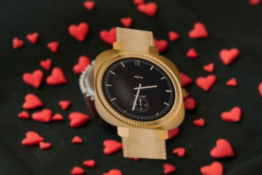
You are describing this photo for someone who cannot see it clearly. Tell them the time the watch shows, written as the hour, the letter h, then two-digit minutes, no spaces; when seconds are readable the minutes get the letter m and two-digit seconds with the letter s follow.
2h33
